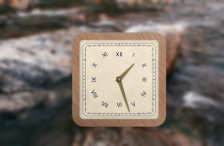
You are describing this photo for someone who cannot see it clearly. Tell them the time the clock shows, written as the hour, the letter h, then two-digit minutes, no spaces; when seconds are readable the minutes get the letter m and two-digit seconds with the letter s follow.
1h27
